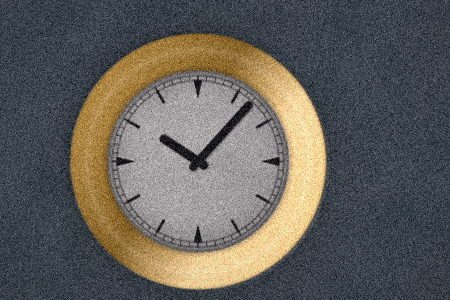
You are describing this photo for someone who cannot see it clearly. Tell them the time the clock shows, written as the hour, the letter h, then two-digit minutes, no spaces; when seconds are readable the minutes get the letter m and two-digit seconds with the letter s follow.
10h07
